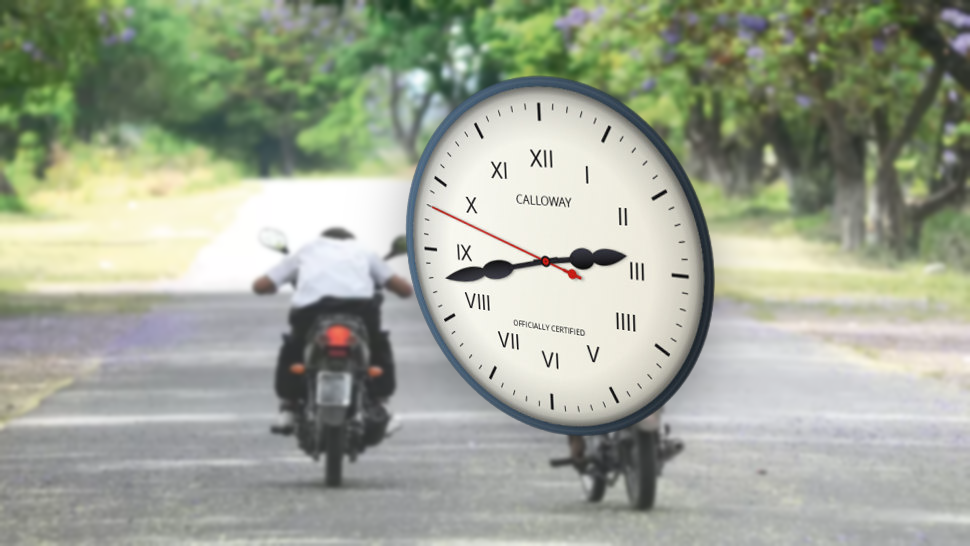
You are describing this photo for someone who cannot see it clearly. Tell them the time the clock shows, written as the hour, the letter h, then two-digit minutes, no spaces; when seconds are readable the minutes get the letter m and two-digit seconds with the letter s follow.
2h42m48s
